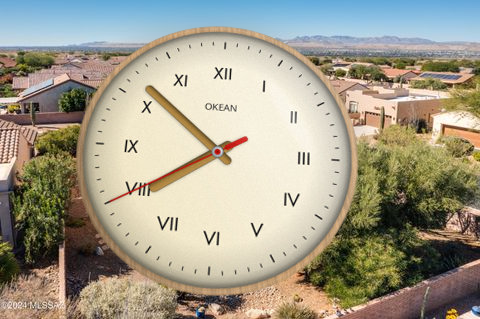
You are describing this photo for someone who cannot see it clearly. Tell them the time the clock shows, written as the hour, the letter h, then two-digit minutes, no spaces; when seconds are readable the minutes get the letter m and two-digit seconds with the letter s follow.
7h51m40s
